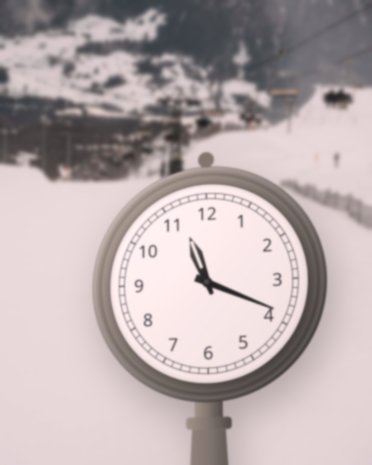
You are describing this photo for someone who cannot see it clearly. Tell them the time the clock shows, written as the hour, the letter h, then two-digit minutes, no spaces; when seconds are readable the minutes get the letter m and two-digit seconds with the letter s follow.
11h19
